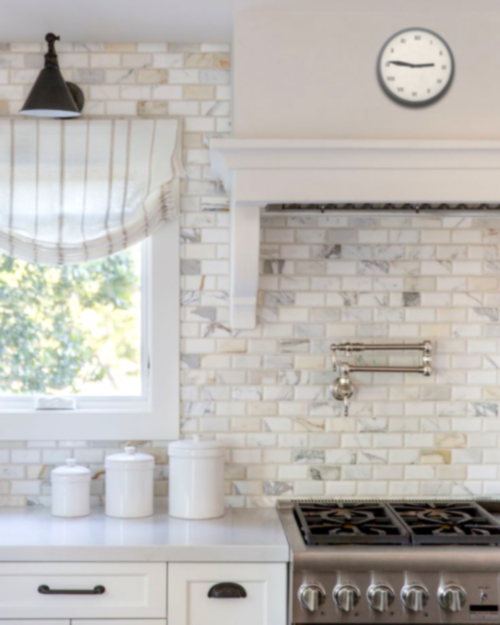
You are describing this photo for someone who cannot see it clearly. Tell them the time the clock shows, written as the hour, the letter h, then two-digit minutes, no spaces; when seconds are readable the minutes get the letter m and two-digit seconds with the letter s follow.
2h46
